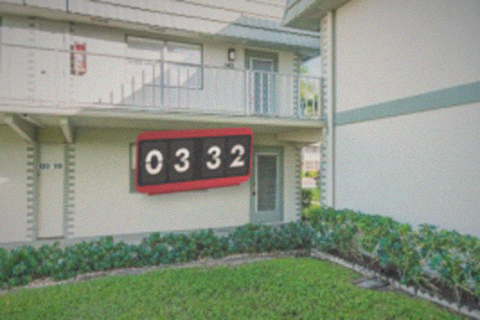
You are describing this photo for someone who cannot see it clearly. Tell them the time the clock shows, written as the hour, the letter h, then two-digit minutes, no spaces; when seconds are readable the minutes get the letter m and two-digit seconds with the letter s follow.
3h32
